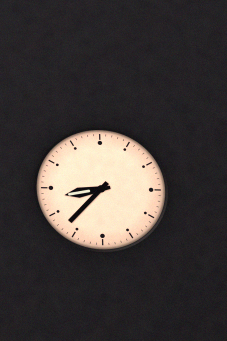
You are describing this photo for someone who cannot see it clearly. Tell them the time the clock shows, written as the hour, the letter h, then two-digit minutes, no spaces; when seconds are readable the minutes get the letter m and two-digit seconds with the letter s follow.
8h37
